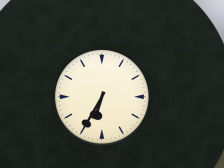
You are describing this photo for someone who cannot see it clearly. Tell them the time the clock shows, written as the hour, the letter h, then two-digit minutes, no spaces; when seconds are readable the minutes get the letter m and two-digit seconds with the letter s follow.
6h35
